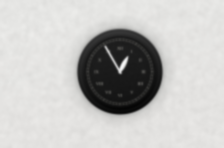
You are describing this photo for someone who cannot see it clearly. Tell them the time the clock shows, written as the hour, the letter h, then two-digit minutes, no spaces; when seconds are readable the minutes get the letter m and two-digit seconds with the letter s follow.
12h55
